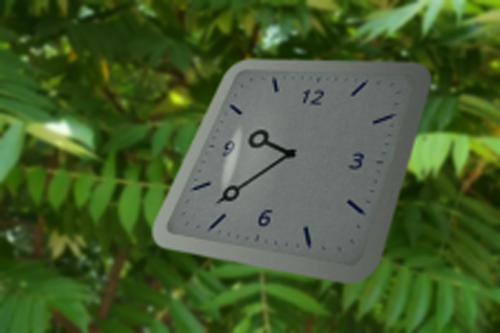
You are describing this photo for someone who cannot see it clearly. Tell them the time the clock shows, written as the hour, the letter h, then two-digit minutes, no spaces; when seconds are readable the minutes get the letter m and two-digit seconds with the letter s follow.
9h37
